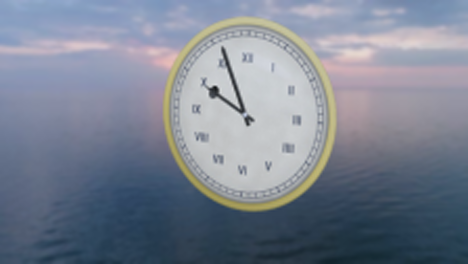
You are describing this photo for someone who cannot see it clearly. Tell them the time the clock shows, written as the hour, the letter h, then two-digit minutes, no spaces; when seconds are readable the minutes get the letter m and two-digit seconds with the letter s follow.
9h56
